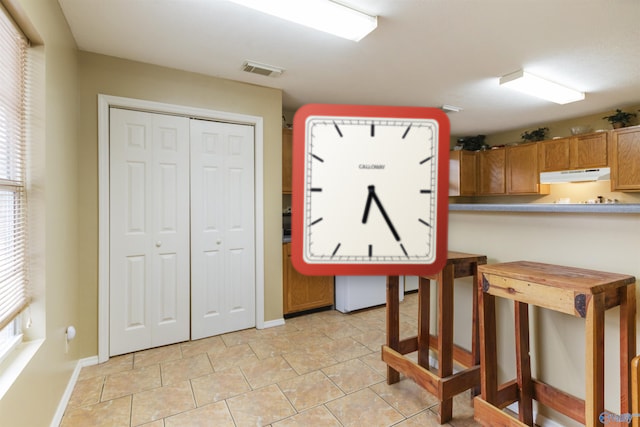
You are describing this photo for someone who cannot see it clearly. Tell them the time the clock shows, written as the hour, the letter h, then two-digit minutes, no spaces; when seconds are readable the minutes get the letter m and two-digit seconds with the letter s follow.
6h25
